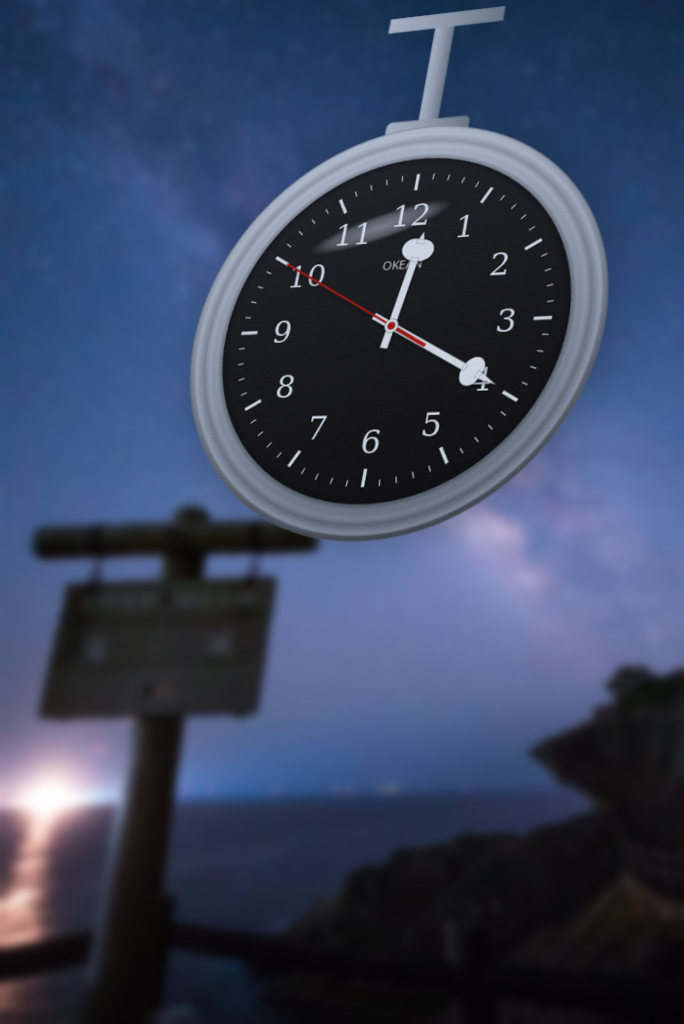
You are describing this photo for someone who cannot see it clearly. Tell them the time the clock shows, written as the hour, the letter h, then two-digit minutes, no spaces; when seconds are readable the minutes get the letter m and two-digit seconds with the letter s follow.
12h19m50s
